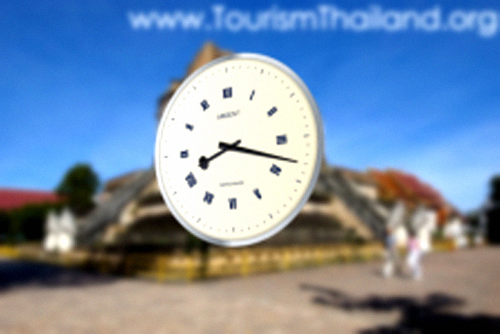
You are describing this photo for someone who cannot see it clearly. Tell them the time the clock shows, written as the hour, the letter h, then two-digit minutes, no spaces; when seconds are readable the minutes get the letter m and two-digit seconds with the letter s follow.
8h18
